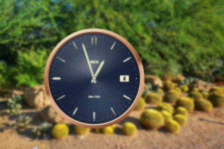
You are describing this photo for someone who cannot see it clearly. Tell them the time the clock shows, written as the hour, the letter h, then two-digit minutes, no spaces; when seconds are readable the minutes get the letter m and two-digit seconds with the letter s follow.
12h57
